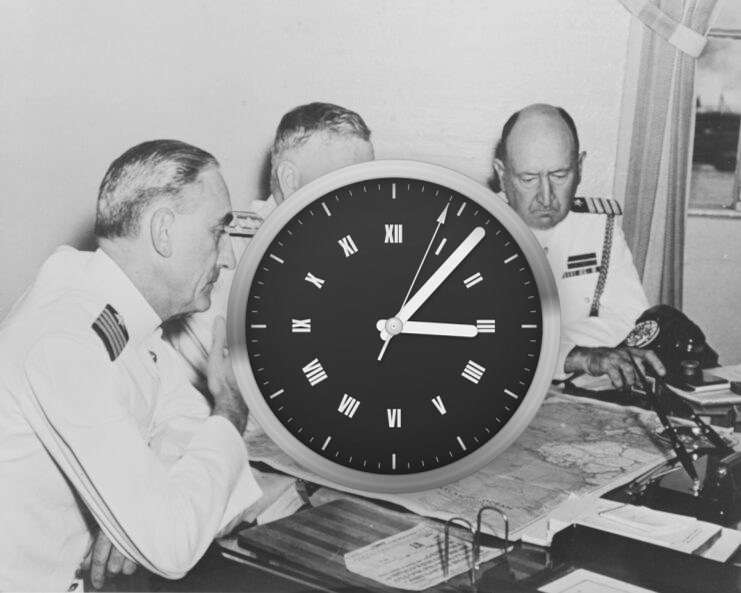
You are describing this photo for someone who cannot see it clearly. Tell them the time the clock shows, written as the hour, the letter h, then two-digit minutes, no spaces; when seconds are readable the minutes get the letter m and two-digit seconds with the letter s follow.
3h07m04s
